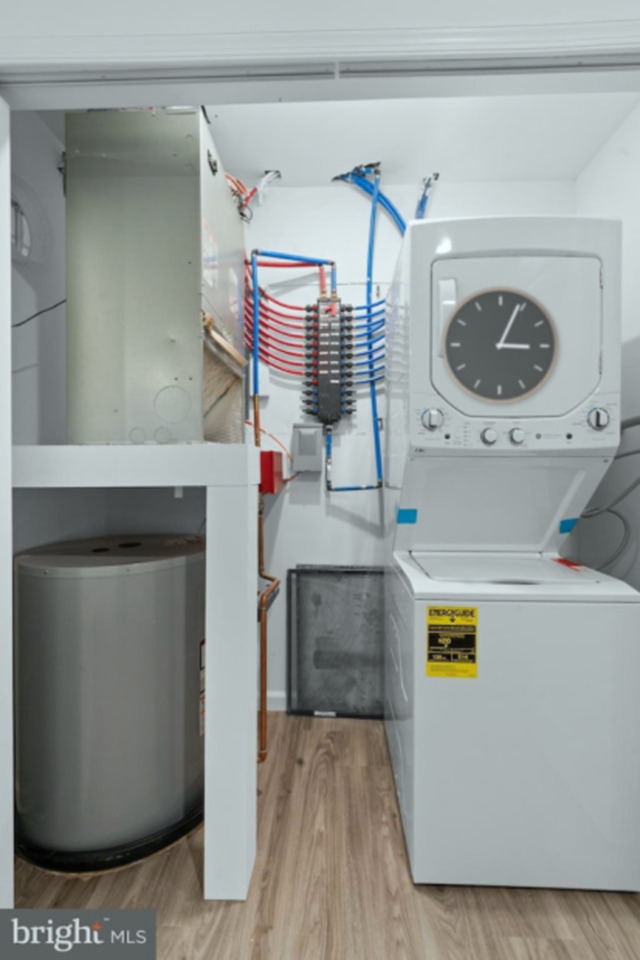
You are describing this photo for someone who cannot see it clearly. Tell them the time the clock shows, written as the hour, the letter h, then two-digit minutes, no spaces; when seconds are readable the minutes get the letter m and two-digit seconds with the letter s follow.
3h04
